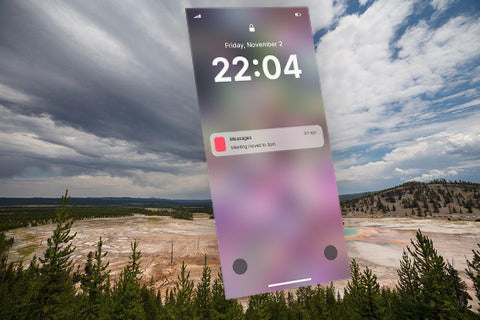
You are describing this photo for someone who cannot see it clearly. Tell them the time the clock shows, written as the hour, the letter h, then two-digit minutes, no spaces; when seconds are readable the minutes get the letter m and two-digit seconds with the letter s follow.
22h04
